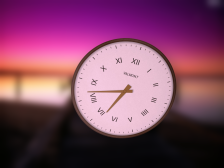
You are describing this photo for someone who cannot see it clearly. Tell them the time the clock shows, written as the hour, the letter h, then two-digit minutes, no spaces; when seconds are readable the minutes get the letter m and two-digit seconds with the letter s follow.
6h42
